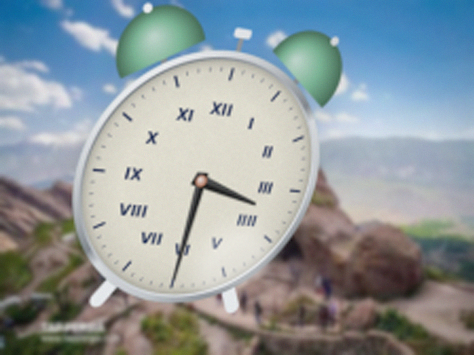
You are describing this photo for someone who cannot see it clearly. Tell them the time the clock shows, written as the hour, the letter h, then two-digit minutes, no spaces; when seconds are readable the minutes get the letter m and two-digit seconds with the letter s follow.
3h30
